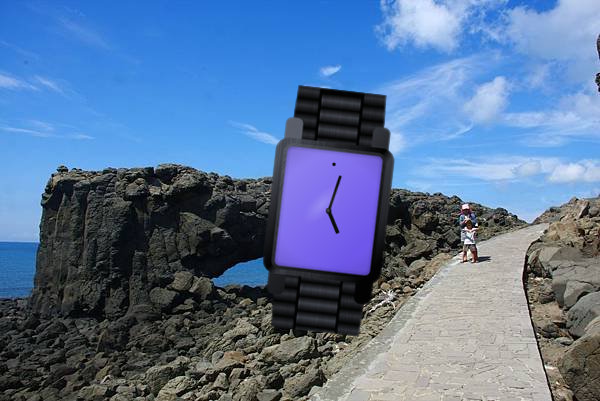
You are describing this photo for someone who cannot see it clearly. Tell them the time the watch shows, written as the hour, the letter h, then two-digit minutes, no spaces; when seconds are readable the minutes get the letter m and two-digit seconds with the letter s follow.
5h02
